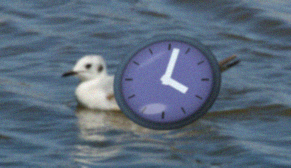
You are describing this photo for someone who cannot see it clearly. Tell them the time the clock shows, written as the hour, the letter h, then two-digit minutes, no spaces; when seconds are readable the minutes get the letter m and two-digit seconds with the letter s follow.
4h02
